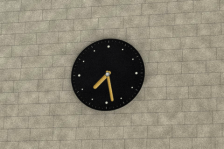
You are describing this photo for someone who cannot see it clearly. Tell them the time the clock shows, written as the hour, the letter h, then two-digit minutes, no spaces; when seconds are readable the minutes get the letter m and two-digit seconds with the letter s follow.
7h28
